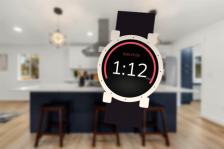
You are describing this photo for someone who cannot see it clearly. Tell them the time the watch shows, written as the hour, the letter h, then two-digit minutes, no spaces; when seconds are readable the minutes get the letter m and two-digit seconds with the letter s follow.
1h12
